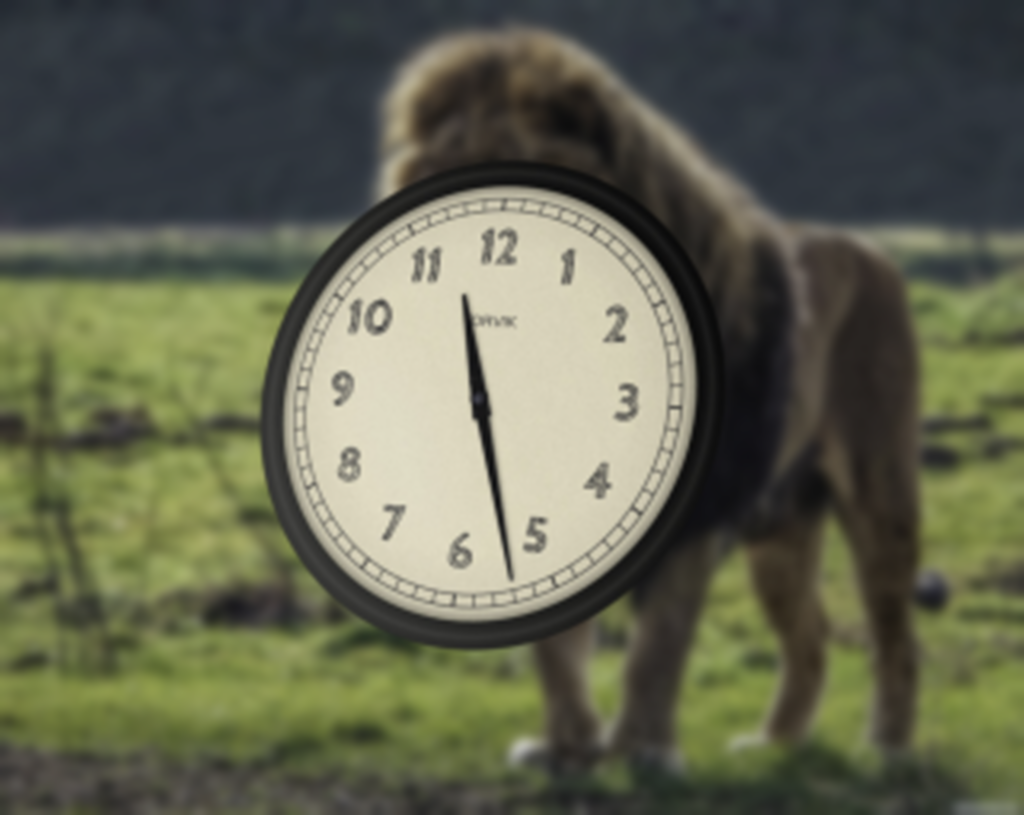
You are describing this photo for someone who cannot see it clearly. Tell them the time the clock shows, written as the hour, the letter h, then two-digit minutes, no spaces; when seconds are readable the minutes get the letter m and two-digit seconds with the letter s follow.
11h27
